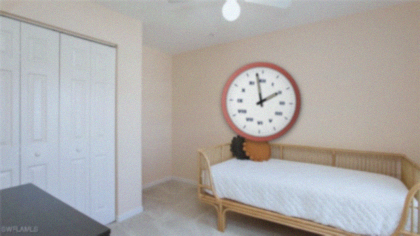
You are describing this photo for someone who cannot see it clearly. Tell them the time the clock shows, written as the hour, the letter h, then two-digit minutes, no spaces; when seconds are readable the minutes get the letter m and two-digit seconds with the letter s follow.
1h58
